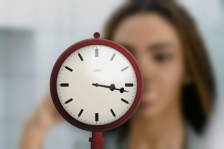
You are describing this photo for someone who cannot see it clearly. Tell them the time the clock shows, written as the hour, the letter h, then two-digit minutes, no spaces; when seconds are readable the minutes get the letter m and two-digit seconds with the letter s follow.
3h17
